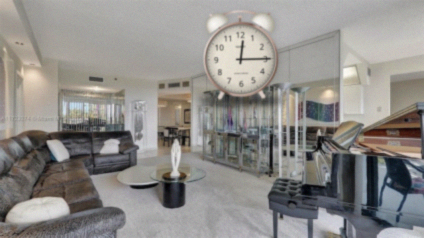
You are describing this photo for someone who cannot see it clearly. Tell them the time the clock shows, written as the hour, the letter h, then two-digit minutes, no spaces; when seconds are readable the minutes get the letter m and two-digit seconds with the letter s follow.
12h15
